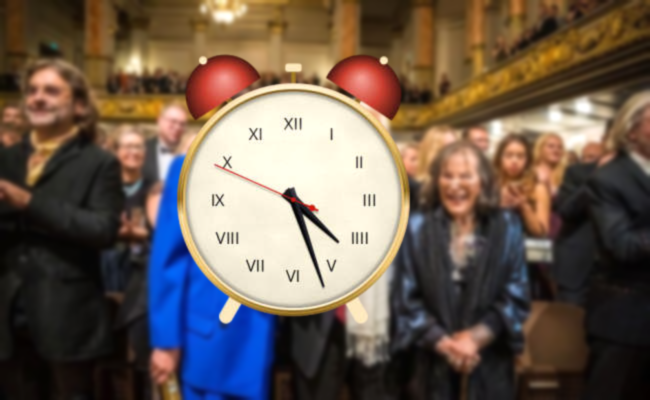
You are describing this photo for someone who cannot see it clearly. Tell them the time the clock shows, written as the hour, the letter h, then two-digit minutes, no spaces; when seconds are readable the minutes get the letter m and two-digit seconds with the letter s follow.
4h26m49s
